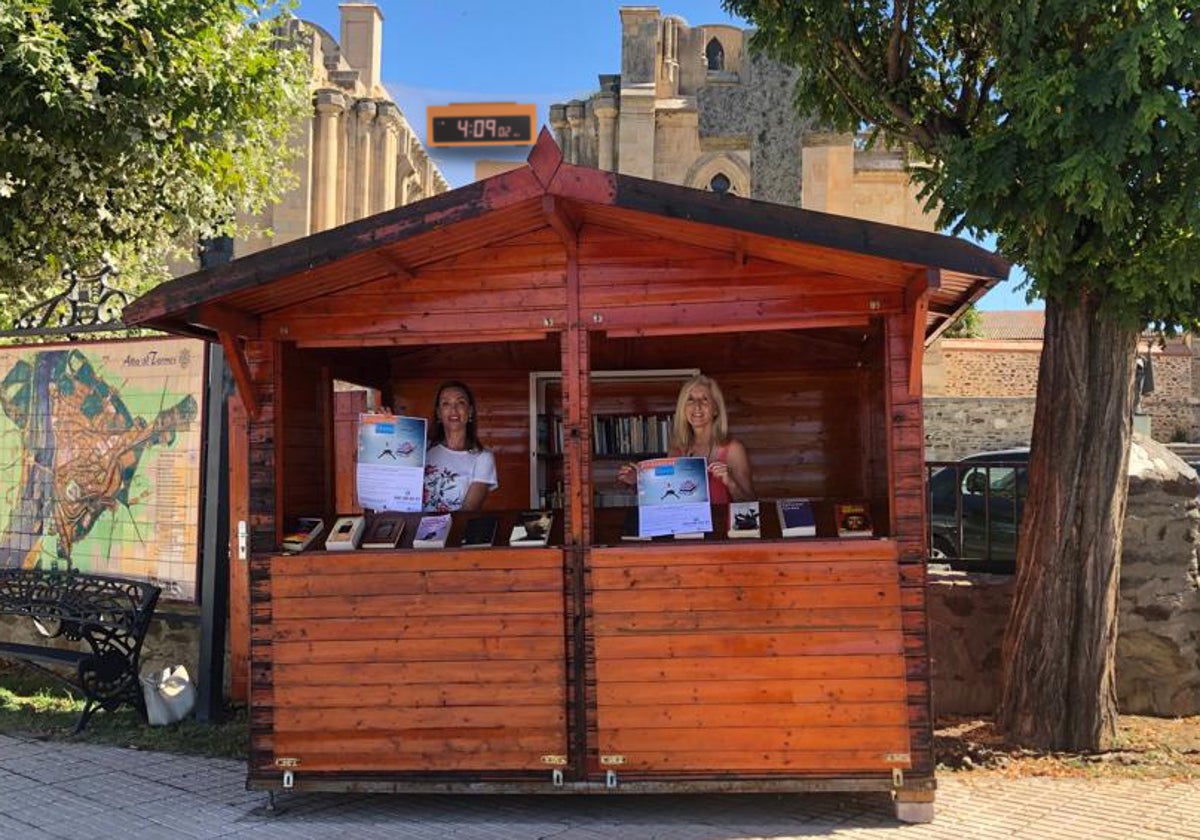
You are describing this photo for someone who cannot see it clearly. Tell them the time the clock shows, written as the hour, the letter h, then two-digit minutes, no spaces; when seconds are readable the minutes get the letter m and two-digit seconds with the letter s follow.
4h09
